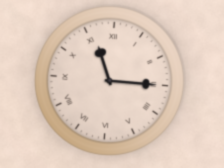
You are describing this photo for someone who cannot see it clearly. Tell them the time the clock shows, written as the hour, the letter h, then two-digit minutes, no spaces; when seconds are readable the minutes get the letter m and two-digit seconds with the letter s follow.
11h15
